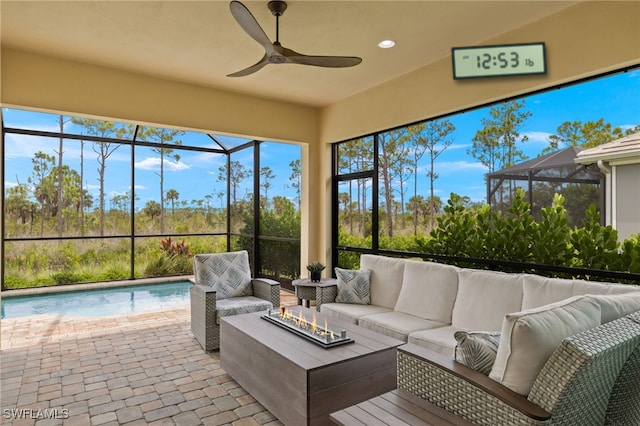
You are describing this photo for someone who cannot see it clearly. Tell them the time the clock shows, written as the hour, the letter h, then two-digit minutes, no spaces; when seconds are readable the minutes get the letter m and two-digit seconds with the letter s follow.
12h53
